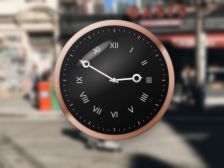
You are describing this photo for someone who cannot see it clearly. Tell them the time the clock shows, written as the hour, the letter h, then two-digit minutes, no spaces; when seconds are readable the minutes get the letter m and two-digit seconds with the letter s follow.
2h50
